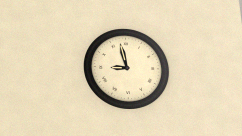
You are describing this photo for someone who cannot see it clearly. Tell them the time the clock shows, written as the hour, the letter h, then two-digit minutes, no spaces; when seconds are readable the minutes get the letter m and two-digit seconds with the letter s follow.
8h58
